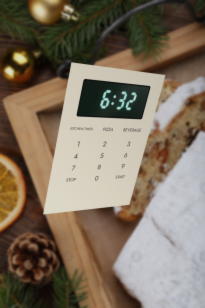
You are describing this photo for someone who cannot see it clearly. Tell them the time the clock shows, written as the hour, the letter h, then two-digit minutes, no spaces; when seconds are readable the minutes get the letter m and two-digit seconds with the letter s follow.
6h32
